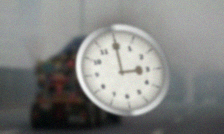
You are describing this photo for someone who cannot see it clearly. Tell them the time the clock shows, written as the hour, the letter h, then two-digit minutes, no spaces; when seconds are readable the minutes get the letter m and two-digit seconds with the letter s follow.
3h00
